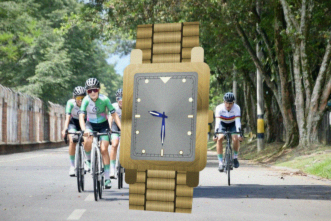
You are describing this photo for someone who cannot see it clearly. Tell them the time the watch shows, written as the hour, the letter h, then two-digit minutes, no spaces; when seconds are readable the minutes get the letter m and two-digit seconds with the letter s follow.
9h30
